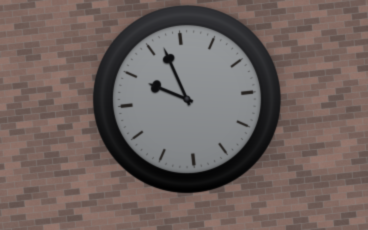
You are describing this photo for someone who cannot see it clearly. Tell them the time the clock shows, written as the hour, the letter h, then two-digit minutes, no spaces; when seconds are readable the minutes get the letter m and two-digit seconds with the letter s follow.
9h57
